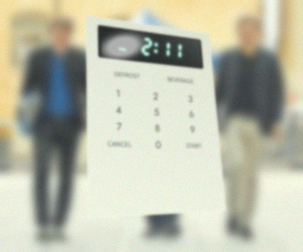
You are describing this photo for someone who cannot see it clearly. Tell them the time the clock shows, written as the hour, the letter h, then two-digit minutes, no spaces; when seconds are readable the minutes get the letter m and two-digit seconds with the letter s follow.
2h11
